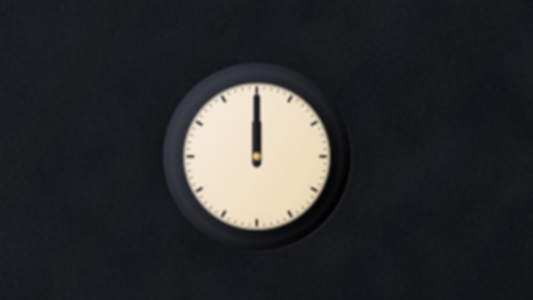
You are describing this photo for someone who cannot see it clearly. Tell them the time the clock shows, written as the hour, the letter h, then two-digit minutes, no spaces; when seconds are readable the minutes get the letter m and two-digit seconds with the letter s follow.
12h00
